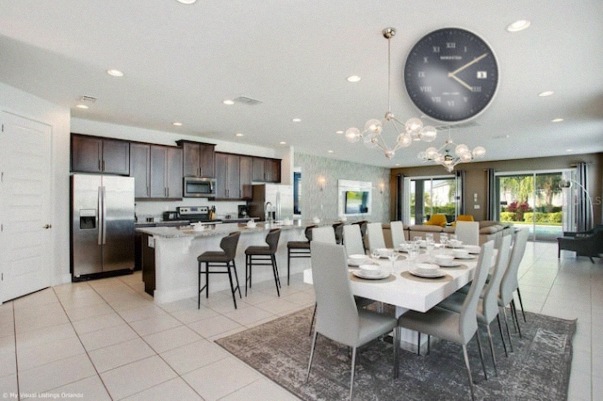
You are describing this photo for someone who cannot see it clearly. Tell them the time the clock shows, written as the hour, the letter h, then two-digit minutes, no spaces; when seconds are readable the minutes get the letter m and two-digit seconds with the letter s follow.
4h10
